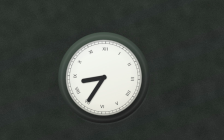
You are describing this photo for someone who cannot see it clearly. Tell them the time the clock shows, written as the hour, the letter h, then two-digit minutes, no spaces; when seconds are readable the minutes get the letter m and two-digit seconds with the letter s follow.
8h35
